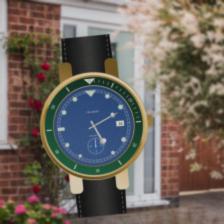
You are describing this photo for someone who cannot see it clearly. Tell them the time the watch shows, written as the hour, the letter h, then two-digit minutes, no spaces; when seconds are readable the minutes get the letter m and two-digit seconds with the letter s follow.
5h11
